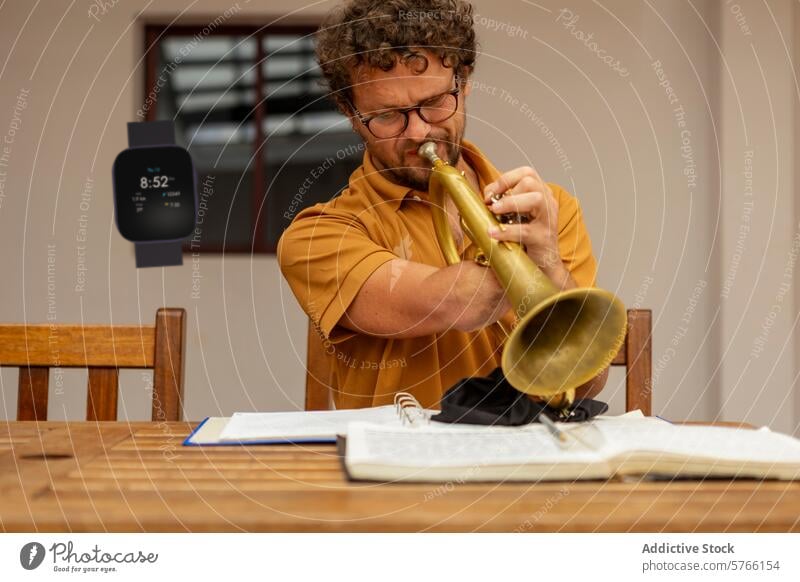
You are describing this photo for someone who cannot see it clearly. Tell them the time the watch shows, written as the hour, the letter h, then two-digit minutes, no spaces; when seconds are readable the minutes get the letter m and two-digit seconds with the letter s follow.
8h52
